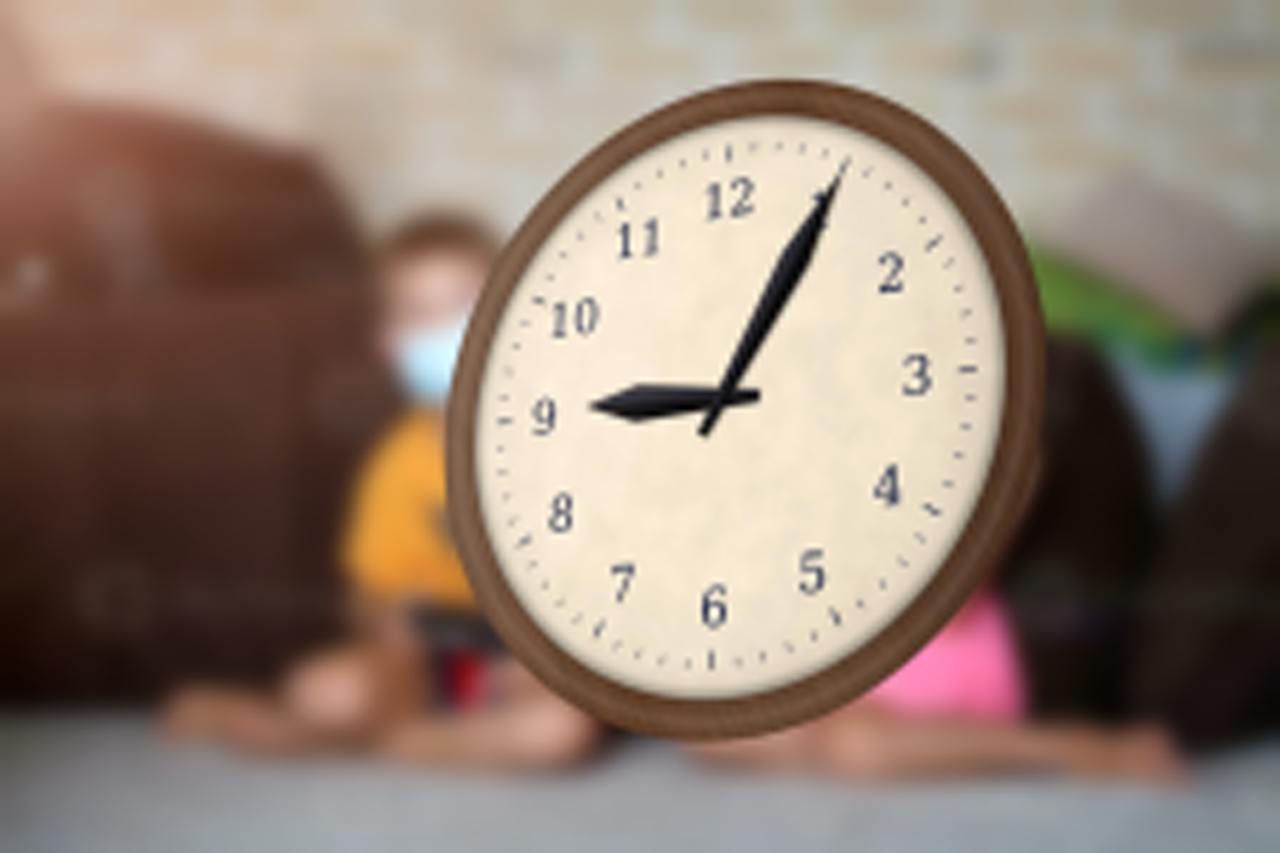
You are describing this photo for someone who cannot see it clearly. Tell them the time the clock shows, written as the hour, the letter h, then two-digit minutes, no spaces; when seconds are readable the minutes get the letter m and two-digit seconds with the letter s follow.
9h05
